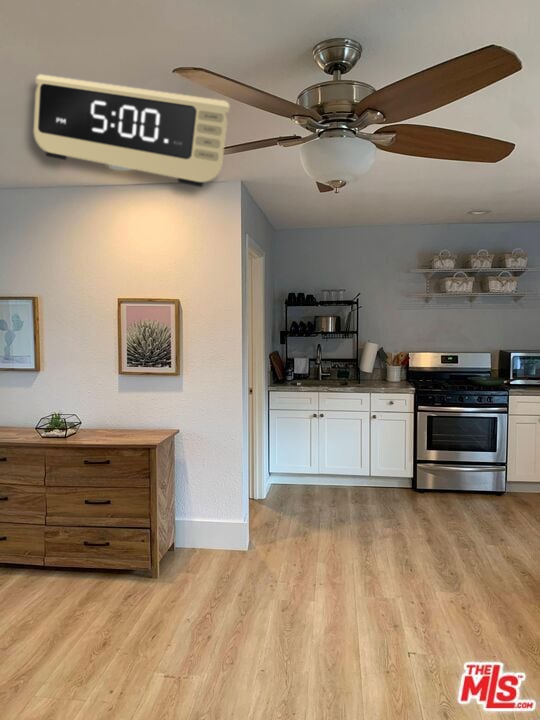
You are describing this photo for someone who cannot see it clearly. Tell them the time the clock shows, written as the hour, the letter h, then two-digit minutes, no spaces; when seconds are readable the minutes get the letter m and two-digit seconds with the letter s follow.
5h00
